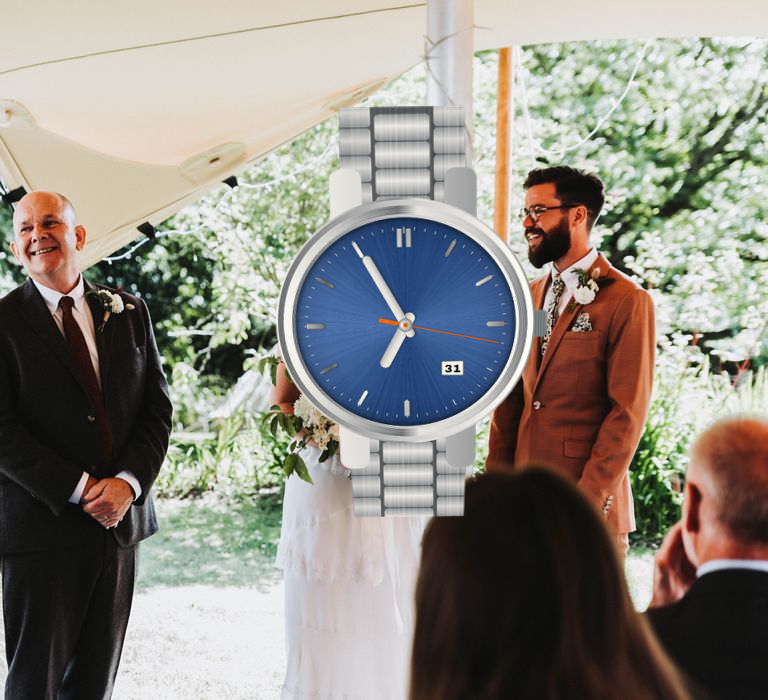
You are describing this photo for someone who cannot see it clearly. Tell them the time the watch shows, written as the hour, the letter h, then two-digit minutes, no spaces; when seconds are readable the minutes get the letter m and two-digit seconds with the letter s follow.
6h55m17s
